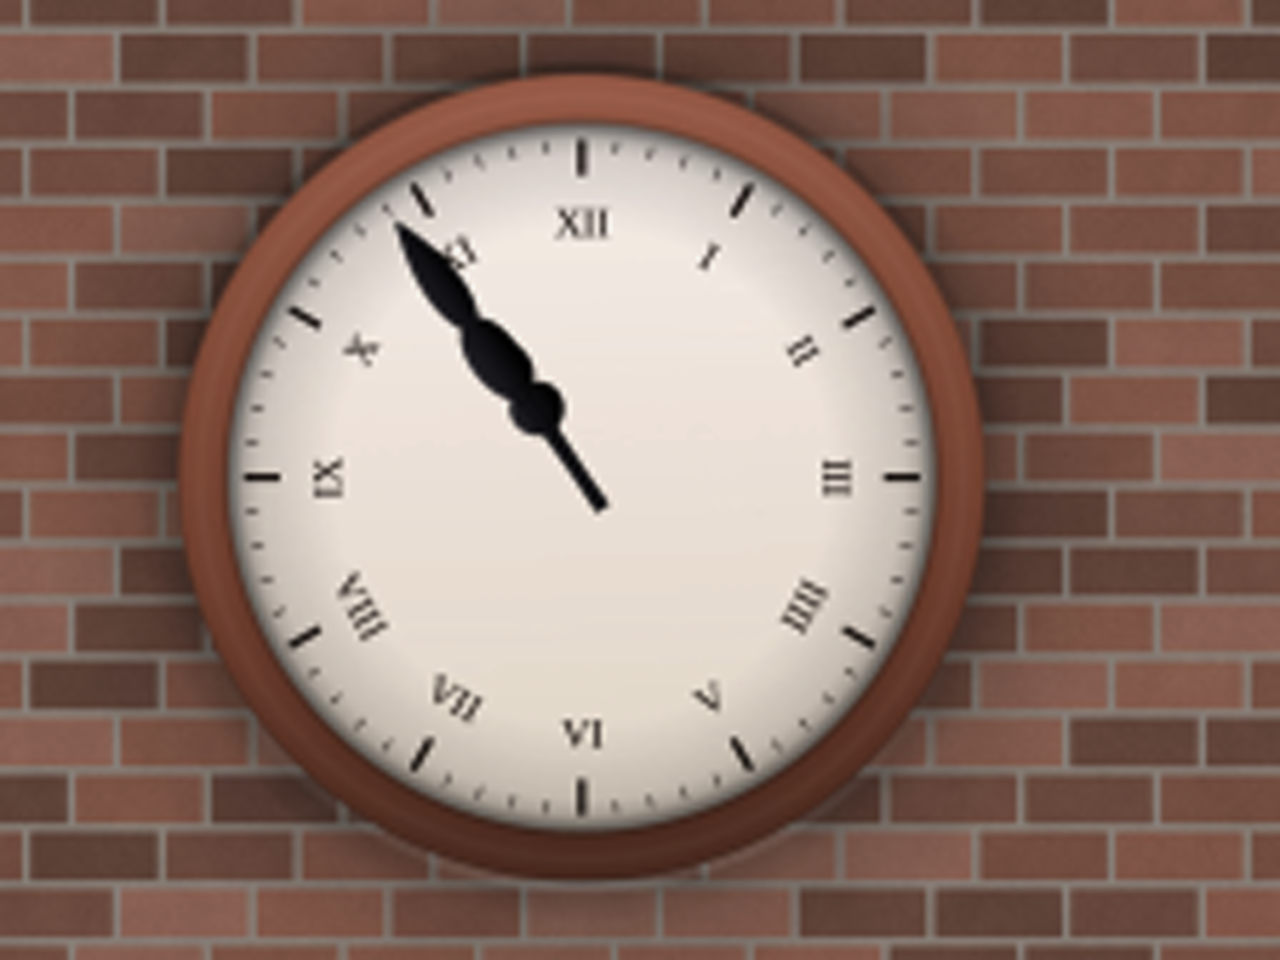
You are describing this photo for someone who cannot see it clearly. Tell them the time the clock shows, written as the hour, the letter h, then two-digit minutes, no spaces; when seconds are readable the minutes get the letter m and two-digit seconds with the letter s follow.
10h54
